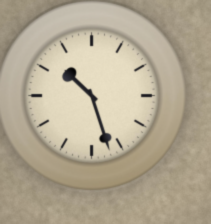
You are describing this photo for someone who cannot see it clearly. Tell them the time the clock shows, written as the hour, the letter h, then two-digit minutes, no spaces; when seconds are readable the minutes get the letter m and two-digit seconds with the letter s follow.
10h27
